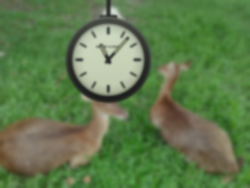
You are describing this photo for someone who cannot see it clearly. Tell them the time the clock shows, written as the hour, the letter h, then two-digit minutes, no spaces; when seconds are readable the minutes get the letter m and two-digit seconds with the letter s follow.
11h07
